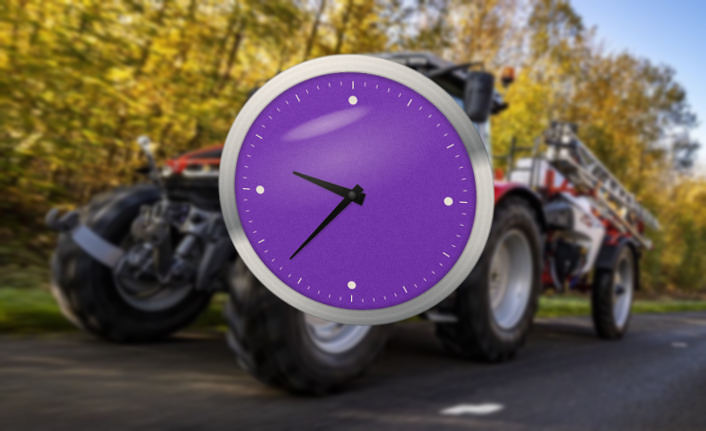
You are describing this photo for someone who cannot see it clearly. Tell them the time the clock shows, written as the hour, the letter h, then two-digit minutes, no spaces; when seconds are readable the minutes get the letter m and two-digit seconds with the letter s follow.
9h37
